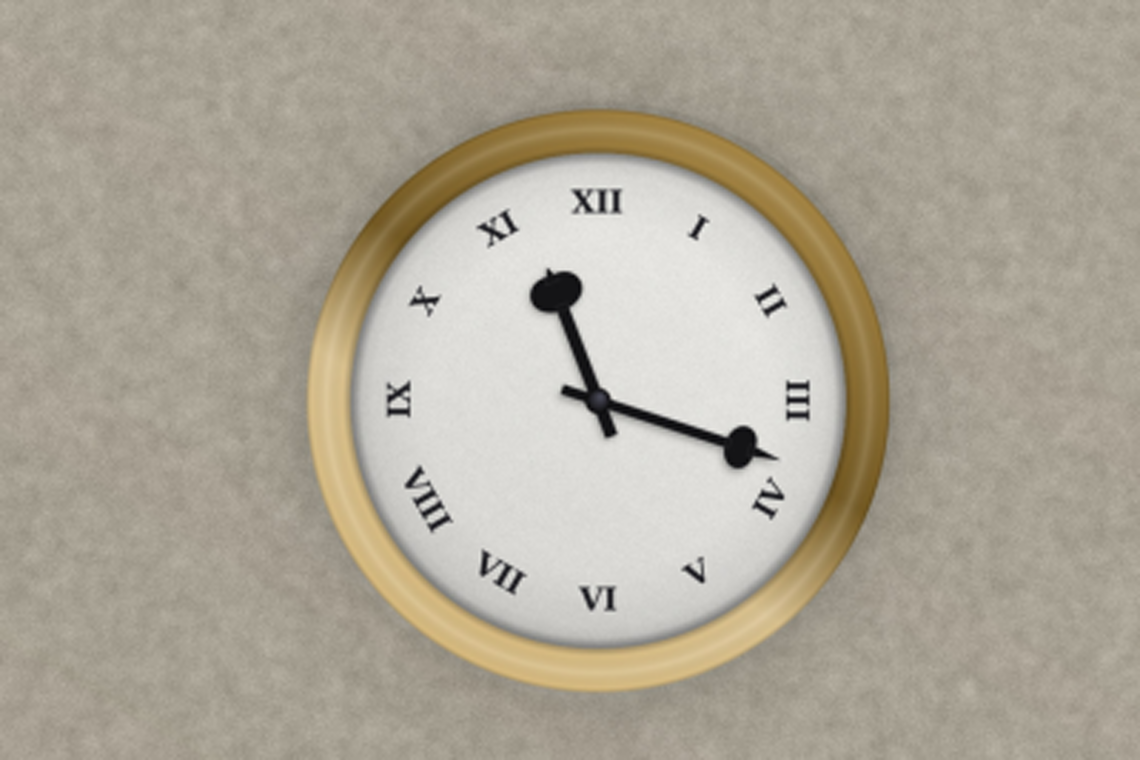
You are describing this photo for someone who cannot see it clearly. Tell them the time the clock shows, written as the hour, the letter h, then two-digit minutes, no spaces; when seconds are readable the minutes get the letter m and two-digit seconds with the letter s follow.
11h18
